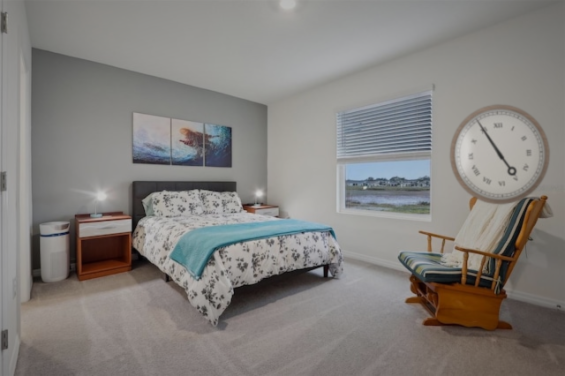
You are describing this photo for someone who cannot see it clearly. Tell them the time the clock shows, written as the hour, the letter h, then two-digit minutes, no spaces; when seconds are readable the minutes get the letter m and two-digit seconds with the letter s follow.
4h55
